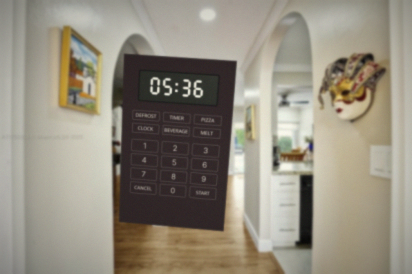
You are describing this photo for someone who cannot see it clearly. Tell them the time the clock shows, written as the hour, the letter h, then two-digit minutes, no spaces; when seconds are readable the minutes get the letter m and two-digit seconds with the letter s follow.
5h36
